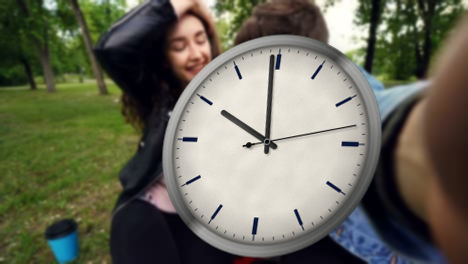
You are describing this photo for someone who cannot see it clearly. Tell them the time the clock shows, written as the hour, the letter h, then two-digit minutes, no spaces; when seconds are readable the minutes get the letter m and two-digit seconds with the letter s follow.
9h59m13s
